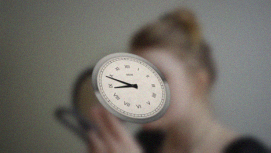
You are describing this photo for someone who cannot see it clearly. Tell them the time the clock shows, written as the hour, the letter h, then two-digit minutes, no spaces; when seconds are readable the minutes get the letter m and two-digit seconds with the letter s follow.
8h49
